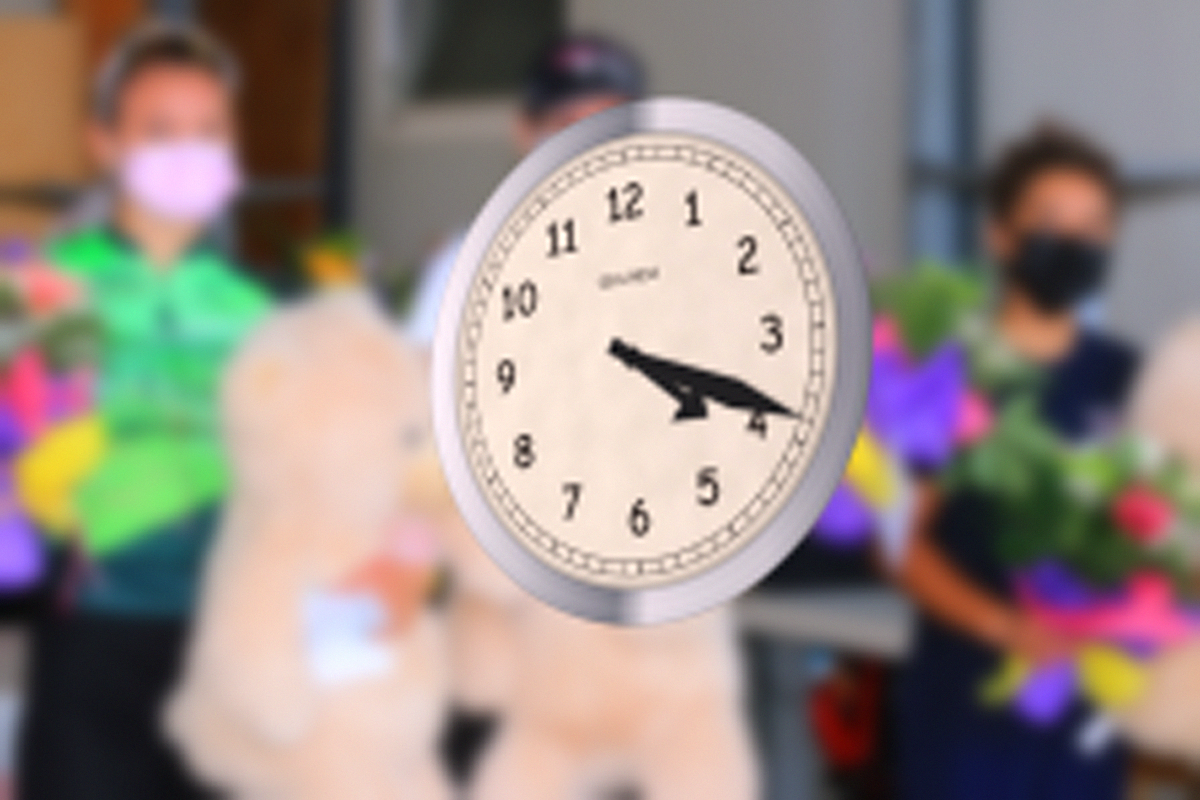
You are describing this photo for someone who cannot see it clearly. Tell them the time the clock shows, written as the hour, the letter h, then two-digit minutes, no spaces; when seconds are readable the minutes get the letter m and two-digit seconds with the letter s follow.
4h19
